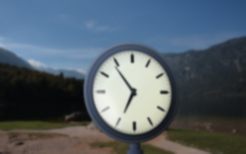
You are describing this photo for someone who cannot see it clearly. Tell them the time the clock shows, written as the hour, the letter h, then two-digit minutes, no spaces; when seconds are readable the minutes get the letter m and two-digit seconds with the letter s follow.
6h54
